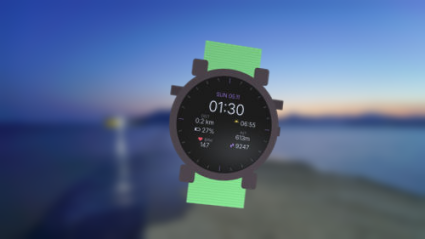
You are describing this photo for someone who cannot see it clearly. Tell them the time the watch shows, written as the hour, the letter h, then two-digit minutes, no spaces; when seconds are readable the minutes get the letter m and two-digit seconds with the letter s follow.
1h30
